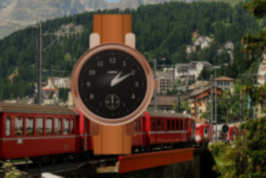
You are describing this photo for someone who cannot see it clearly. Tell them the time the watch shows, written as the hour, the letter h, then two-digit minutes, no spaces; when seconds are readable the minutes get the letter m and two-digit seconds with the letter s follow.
1h10
